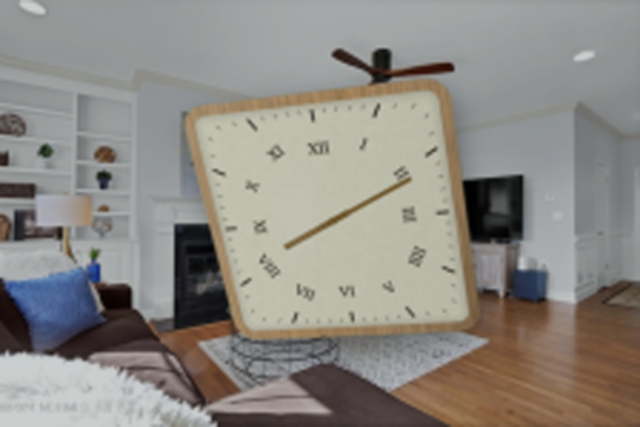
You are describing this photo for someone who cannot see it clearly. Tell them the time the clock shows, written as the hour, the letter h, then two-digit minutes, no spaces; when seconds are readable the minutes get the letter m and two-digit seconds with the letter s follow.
8h11
